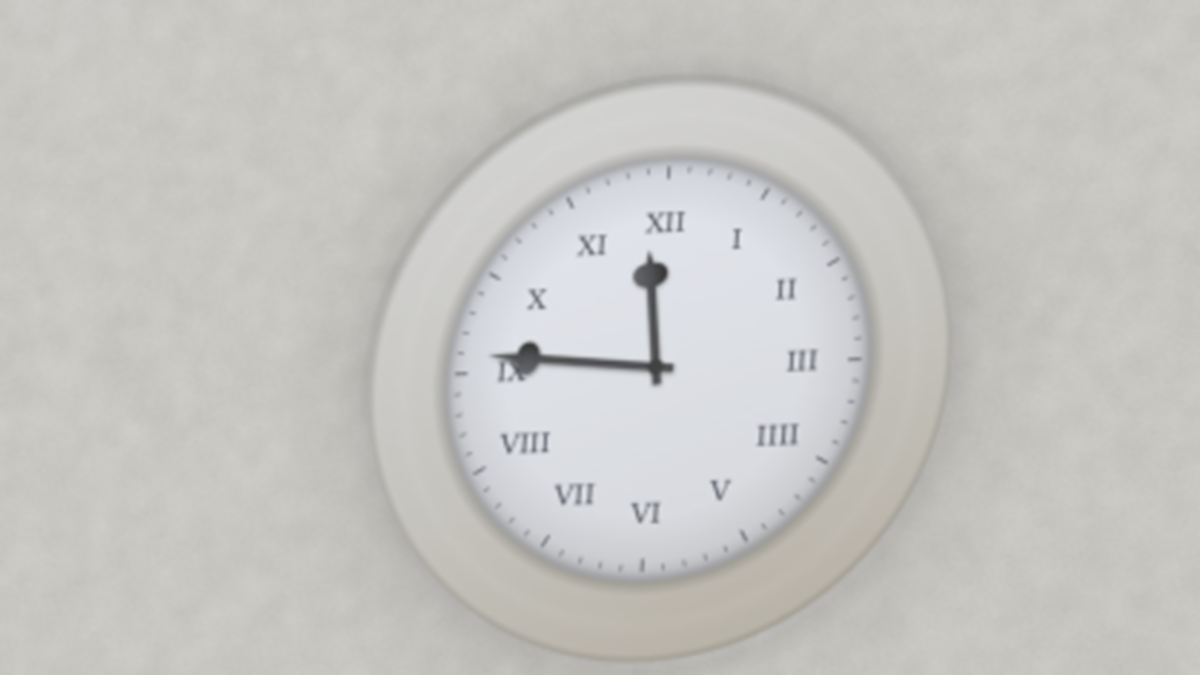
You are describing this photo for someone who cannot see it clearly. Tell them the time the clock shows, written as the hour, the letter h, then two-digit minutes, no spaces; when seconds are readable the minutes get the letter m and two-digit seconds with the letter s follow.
11h46
